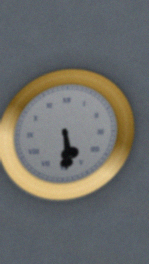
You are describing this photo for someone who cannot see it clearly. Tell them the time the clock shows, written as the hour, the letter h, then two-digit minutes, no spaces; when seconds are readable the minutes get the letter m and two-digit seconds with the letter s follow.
5h29
